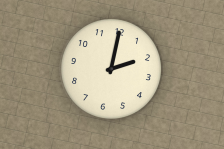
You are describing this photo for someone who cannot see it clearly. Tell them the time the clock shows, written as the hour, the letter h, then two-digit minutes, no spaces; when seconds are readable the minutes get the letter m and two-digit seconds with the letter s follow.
2h00
